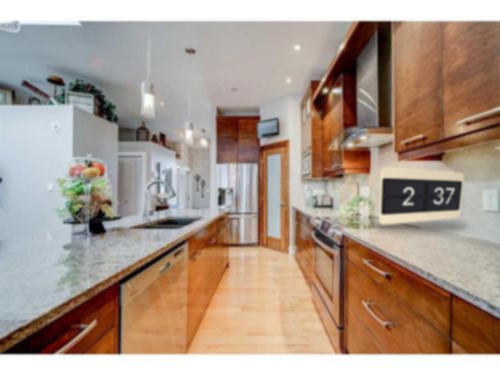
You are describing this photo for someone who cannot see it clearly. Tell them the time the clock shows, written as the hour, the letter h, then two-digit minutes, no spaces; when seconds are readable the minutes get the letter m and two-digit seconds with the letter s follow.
2h37
